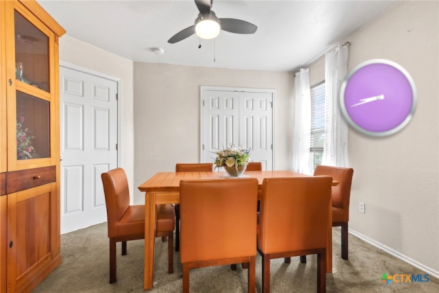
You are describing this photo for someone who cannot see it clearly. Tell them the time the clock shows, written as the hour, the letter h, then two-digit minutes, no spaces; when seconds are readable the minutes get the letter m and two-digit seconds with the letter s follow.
8h42
